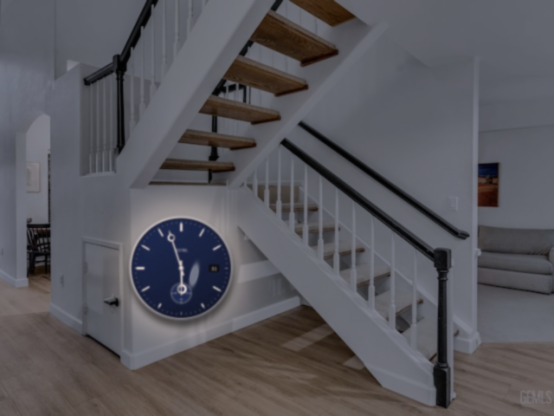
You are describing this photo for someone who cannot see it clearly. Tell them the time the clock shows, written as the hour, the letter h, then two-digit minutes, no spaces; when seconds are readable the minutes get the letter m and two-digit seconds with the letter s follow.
5h57
